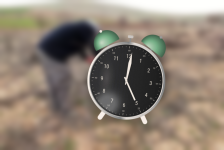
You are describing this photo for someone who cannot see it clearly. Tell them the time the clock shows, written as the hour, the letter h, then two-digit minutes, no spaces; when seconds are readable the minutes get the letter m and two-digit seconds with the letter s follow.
5h01
